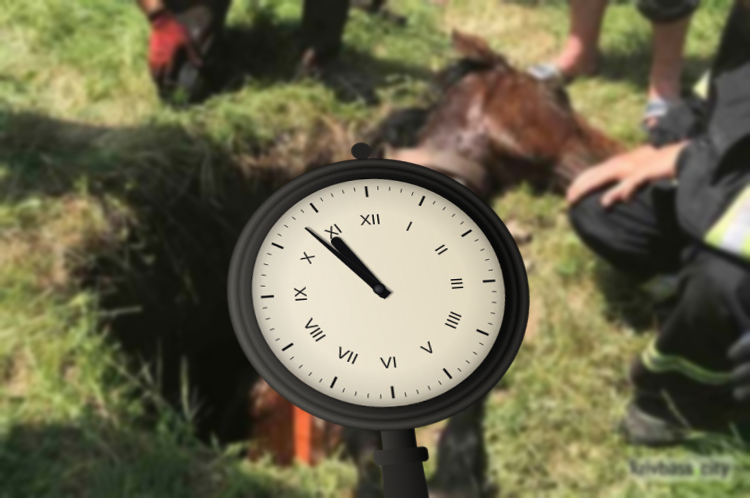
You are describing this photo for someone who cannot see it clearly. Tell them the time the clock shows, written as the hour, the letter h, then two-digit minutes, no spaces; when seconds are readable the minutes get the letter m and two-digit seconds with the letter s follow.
10h53
